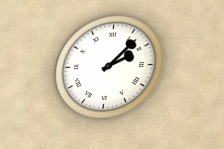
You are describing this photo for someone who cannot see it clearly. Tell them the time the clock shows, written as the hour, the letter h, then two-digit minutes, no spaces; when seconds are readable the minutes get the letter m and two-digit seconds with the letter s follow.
2h07
